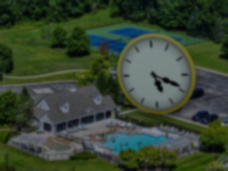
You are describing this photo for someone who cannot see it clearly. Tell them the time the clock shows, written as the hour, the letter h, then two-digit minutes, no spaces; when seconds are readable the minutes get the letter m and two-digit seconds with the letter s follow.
5h19
